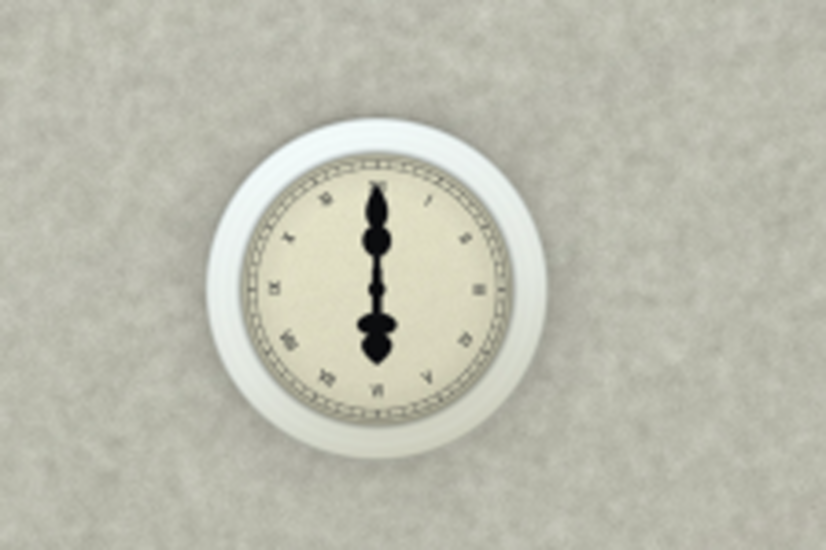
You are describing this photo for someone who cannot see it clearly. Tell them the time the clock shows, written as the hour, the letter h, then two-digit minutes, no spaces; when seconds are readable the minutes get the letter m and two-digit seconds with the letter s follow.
6h00
